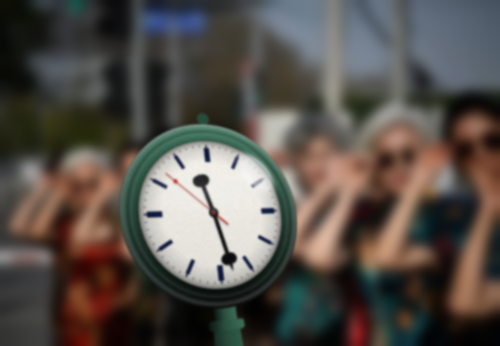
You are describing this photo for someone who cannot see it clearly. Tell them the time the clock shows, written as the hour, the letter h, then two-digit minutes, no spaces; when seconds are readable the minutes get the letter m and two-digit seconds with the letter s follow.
11h27m52s
